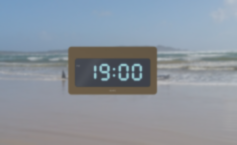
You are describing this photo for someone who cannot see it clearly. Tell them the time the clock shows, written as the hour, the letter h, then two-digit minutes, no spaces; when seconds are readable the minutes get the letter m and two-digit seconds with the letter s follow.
19h00
